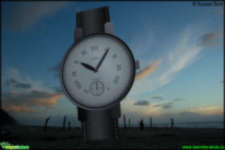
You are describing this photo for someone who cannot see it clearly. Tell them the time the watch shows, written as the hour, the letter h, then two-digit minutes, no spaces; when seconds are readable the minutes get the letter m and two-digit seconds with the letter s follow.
10h06
